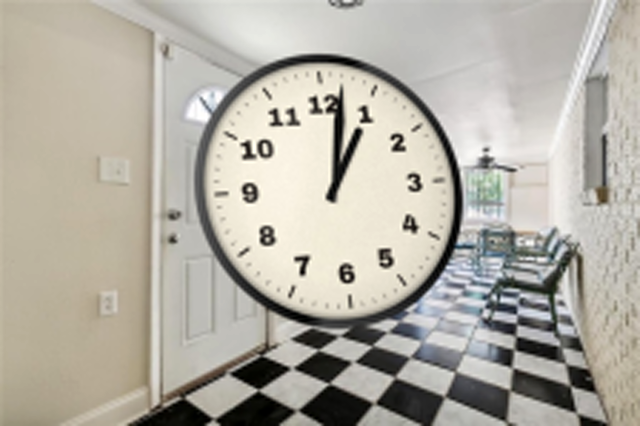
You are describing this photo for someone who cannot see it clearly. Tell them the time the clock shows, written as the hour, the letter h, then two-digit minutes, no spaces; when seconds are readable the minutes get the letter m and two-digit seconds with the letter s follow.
1h02
